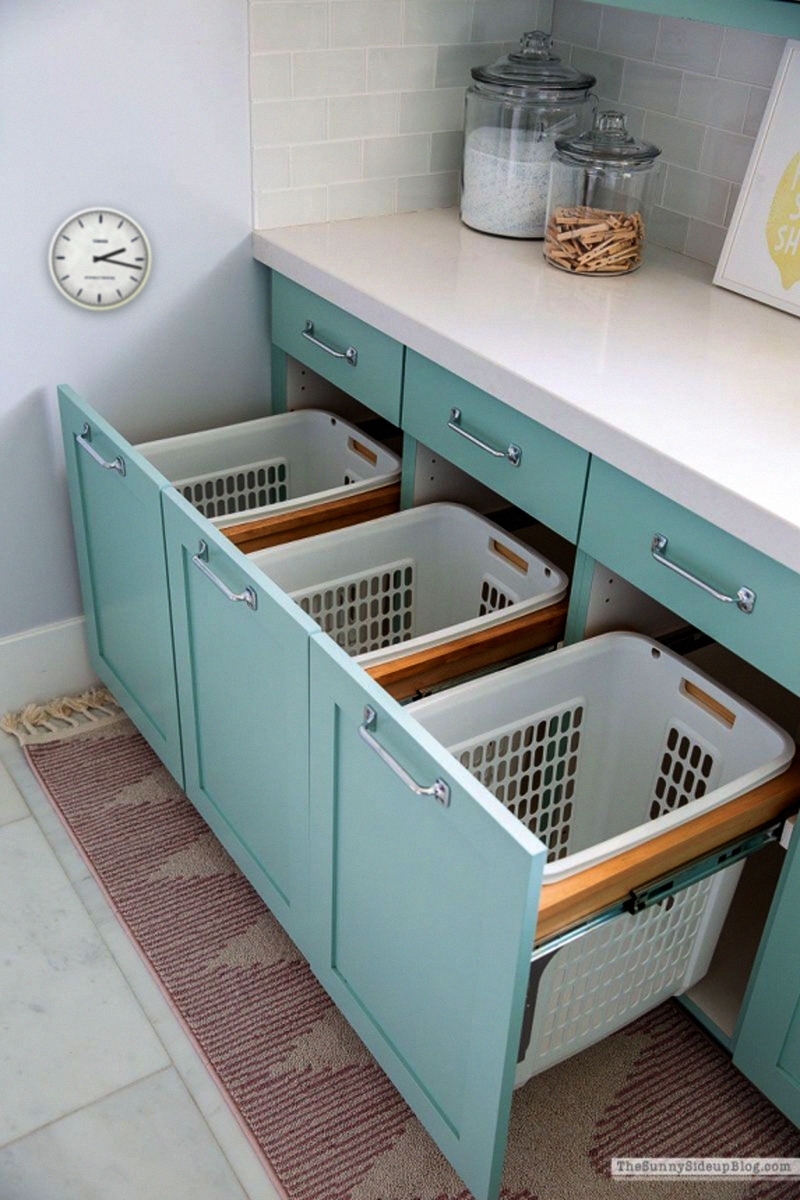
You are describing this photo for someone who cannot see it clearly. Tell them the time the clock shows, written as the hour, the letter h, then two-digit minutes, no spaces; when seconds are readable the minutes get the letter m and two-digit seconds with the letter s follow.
2h17
